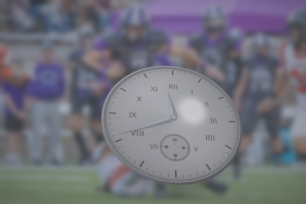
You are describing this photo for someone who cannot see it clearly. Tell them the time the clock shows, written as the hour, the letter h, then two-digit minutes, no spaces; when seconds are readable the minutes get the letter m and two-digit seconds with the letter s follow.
11h41
